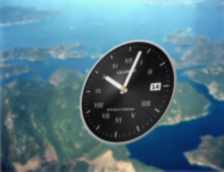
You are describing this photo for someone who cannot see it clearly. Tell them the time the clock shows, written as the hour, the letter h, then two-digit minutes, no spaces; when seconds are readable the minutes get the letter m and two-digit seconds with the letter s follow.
10h03
